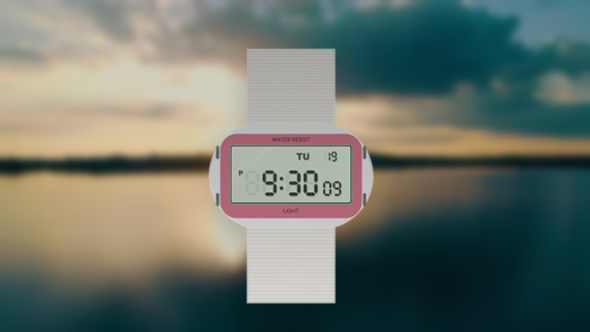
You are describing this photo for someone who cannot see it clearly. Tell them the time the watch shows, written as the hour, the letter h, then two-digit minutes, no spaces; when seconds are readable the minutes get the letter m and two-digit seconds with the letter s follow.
9h30m09s
